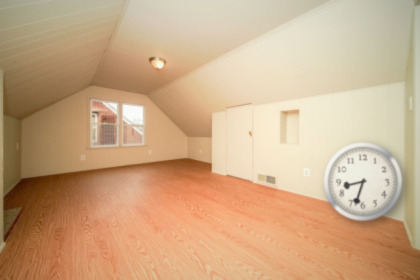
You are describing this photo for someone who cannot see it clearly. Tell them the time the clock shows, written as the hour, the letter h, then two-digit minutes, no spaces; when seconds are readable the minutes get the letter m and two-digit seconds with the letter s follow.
8h33
